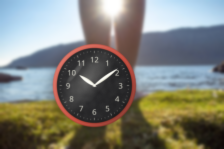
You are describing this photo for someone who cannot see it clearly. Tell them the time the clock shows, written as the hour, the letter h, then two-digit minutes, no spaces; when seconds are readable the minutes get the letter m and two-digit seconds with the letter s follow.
10h09
